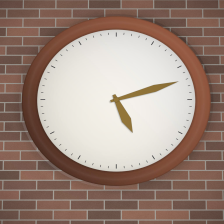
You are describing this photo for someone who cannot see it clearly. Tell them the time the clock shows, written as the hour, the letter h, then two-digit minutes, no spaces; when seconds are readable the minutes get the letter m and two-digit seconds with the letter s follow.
5h12
